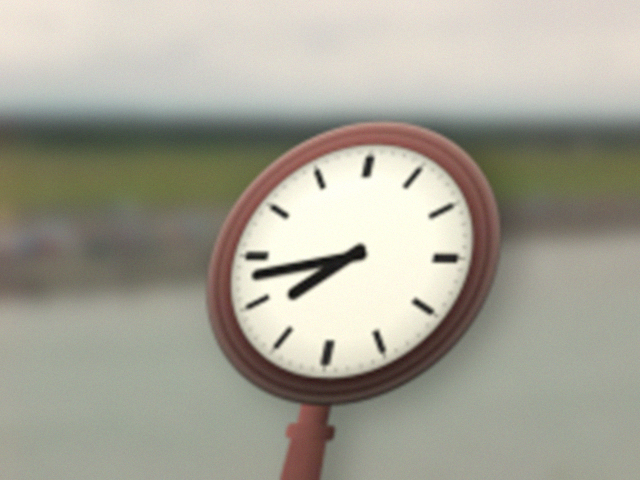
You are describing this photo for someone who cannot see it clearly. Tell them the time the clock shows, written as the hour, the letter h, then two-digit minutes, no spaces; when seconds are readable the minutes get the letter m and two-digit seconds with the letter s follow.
7h43
